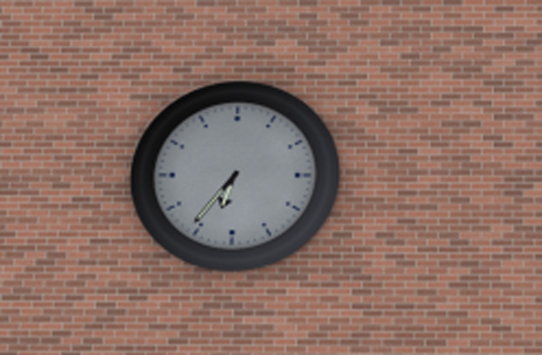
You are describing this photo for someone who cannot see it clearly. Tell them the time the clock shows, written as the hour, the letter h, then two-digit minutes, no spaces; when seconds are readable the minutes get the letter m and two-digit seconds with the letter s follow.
6h36
